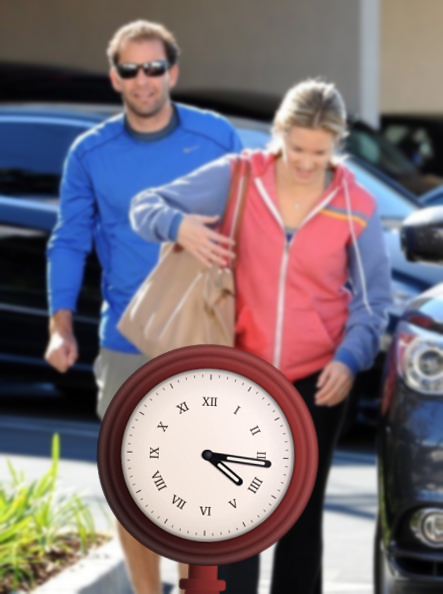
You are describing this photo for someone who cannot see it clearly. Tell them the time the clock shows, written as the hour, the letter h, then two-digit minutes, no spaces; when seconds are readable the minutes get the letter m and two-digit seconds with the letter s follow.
4h16
